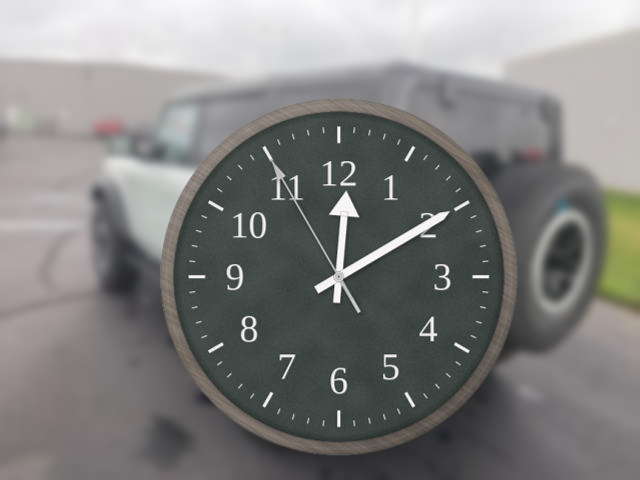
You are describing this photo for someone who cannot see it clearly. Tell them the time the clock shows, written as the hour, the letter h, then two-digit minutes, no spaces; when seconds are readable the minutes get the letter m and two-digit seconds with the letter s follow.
12h09m55s
